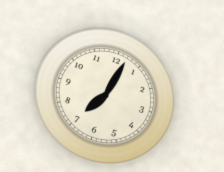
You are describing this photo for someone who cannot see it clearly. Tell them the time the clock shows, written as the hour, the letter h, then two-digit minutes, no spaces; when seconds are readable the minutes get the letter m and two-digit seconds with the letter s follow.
7h02
